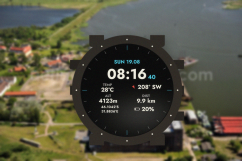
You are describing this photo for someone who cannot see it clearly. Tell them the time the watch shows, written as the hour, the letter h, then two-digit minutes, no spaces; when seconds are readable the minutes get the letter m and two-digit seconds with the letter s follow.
8h16
